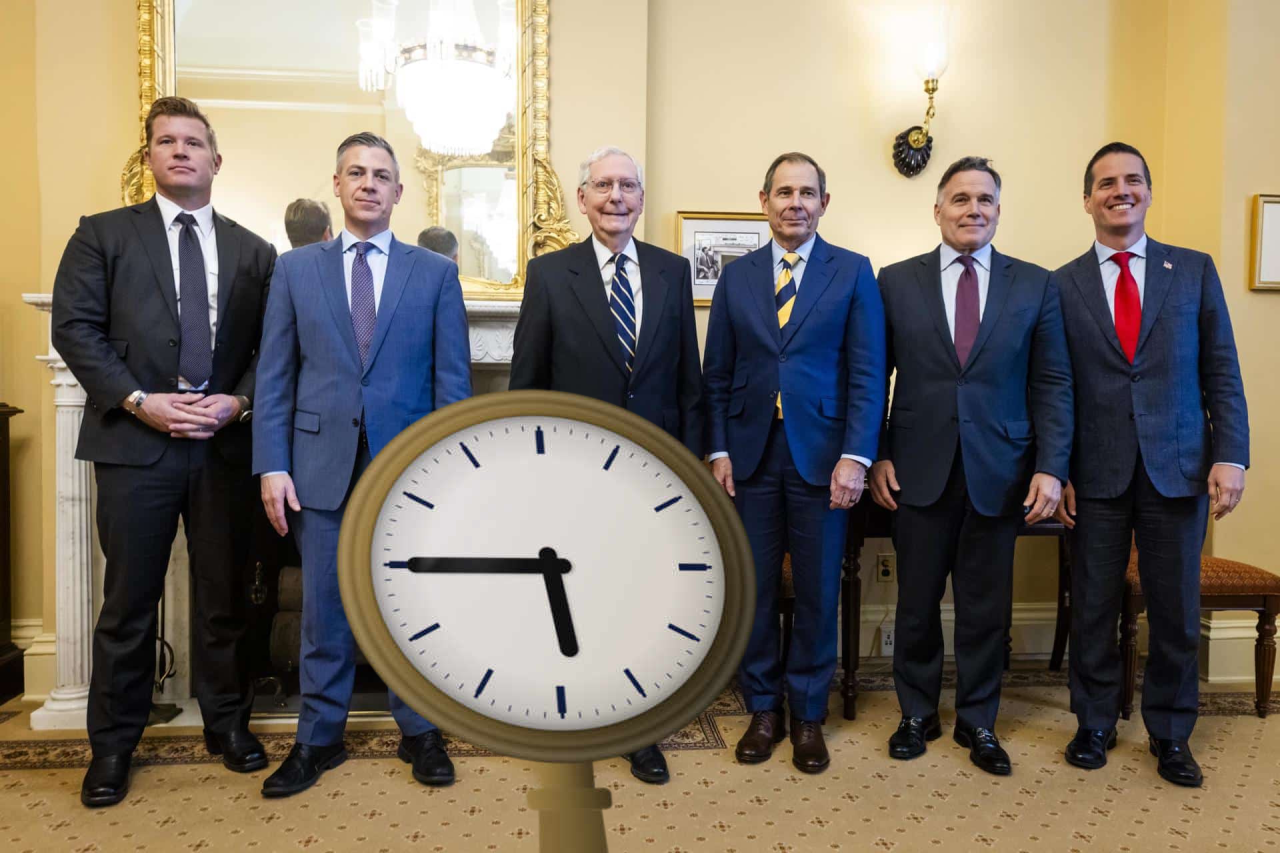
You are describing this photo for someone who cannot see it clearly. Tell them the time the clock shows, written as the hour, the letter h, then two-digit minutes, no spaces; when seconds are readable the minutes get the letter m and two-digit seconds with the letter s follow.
5h45
